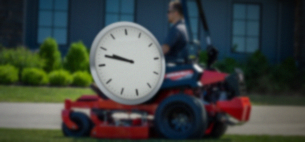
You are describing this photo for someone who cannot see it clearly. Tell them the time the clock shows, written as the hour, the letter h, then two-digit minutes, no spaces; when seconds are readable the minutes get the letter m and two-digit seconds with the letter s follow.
9h48
